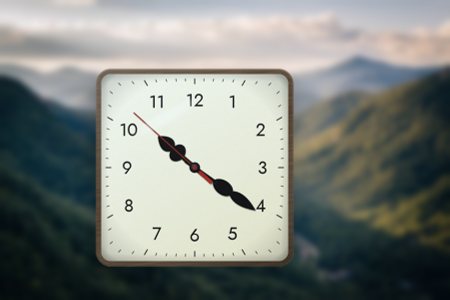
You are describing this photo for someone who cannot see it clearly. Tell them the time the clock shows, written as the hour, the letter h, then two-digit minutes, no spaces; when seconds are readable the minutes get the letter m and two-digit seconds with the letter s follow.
10h20m52s
